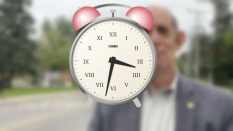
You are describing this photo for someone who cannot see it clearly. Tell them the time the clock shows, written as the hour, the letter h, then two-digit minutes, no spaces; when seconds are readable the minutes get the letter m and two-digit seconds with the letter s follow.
3h32
